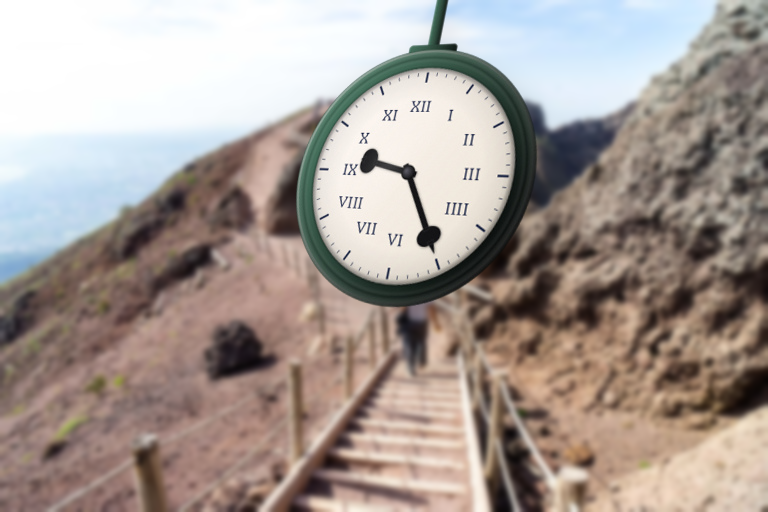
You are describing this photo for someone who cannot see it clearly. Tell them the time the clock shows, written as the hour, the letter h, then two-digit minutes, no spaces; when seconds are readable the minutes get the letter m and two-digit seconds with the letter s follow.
9h25
